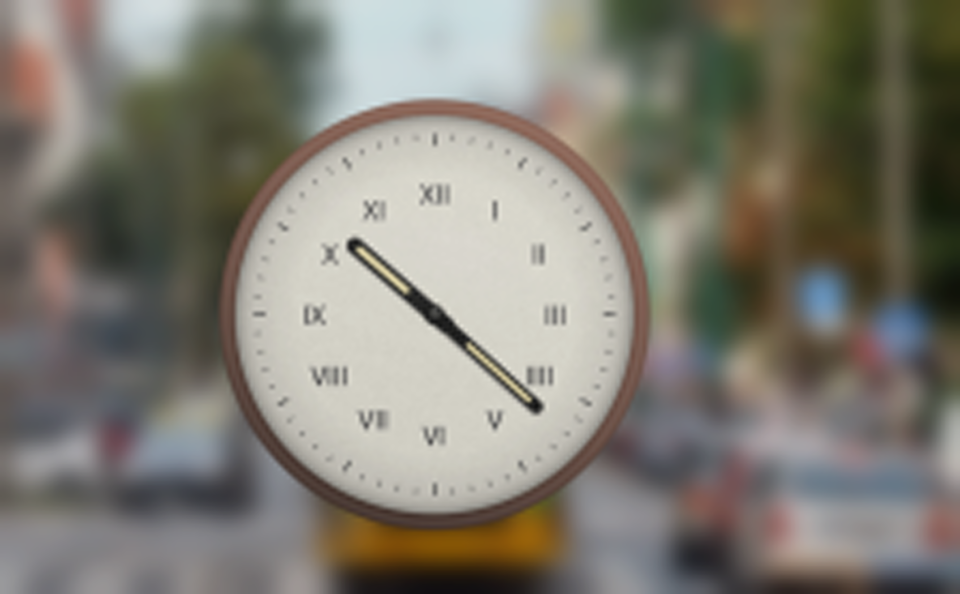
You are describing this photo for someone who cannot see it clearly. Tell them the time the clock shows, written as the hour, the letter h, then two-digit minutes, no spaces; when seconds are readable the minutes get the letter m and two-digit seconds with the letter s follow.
10h22
